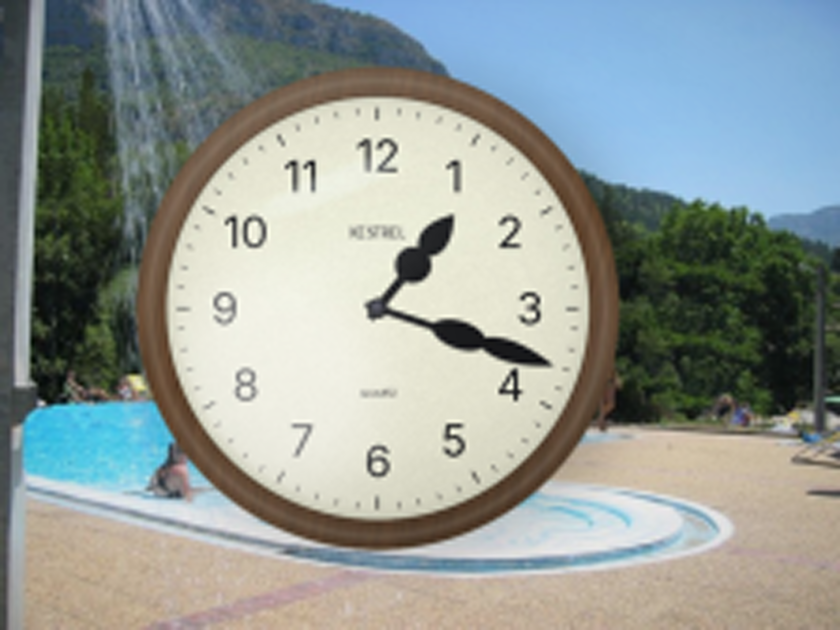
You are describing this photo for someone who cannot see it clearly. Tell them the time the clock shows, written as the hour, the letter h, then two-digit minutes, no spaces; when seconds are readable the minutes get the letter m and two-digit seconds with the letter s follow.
1h18
